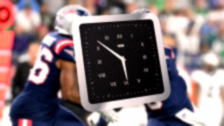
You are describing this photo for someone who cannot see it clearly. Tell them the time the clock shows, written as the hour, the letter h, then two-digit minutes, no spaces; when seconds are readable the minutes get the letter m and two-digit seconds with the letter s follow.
5h52
